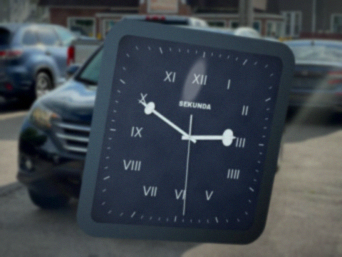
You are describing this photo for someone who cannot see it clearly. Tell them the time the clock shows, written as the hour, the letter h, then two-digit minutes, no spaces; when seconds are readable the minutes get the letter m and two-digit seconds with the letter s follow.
2h49m29s
